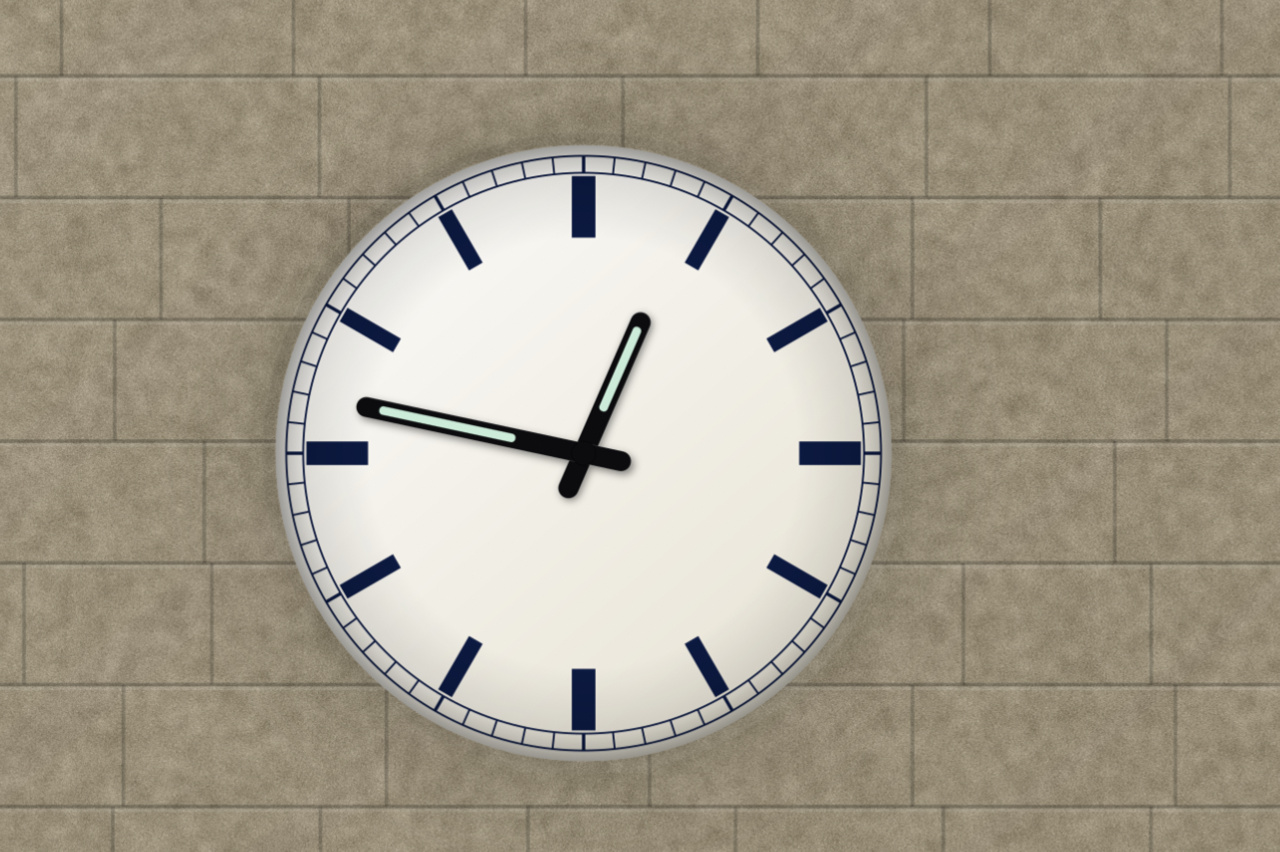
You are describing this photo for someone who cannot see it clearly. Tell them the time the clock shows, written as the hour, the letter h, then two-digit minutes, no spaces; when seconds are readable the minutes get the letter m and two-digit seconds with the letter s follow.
12h47
